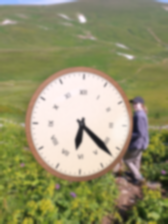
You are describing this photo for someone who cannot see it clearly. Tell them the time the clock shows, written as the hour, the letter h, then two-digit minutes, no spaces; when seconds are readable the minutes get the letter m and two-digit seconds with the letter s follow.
6h22
